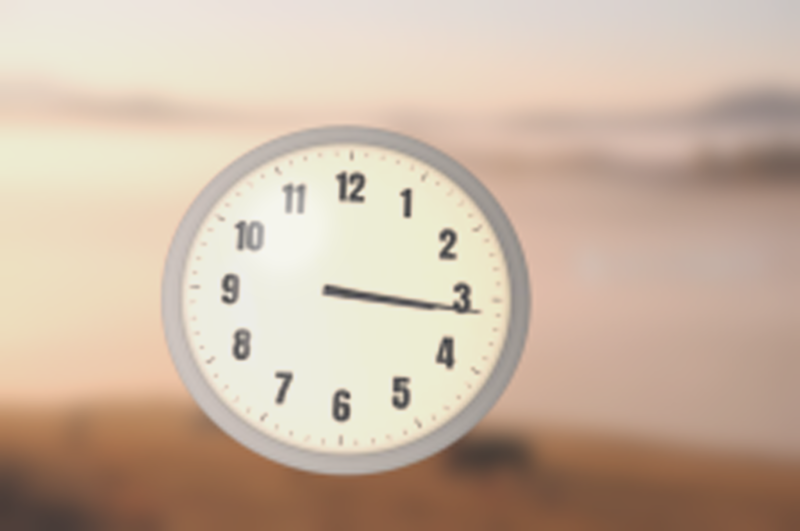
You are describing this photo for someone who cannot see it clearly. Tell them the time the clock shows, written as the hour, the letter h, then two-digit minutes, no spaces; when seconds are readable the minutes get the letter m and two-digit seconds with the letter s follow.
3h16
